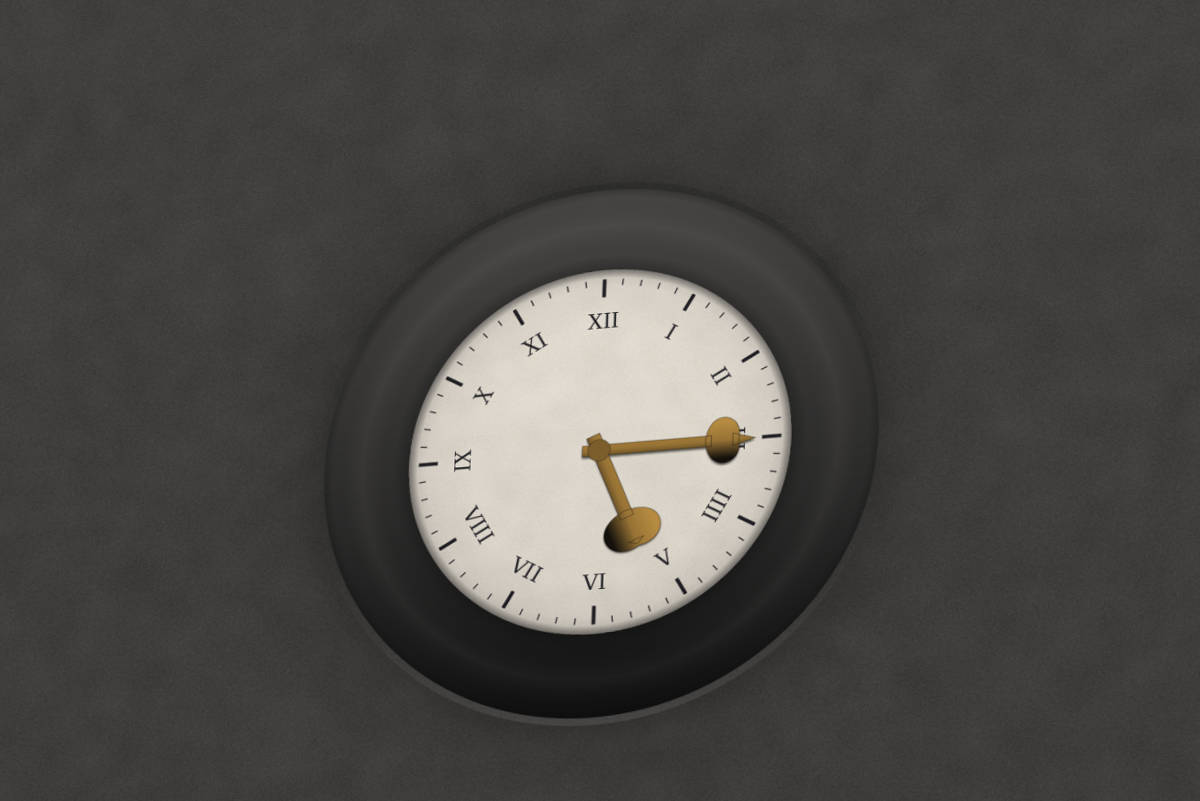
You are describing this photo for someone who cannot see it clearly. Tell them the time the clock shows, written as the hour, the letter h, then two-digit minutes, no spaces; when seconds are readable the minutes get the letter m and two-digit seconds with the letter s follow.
5h15
